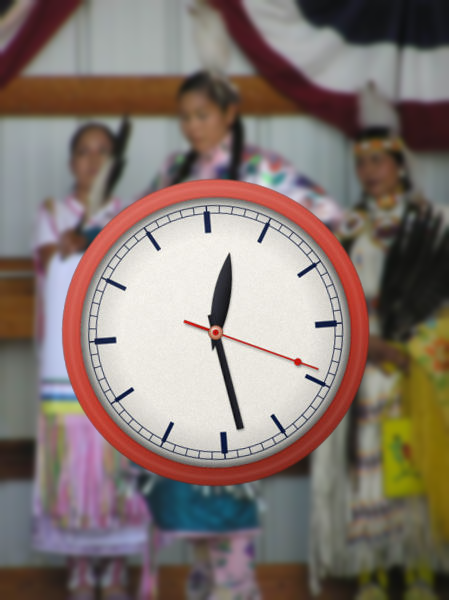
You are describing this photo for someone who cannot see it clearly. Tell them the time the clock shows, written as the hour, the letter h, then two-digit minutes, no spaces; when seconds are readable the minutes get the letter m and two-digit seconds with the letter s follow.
12h28m19s
